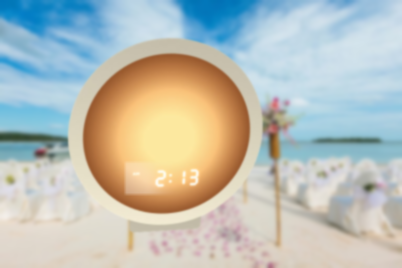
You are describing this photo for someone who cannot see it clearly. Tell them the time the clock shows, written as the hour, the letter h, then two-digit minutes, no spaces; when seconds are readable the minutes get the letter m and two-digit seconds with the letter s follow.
2h13
